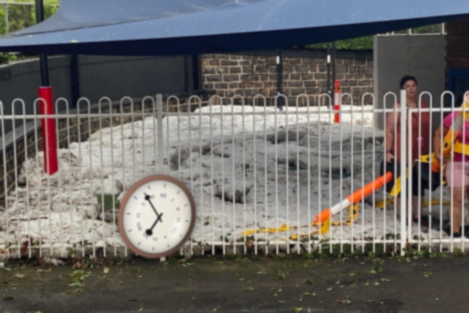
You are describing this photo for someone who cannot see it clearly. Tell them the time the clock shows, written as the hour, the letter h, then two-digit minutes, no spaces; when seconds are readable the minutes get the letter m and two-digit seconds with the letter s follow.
6h53
